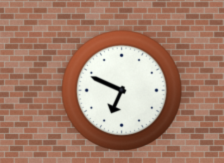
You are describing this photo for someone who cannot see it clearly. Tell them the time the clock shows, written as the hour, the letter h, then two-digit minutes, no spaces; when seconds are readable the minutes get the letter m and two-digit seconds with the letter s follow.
6h49
